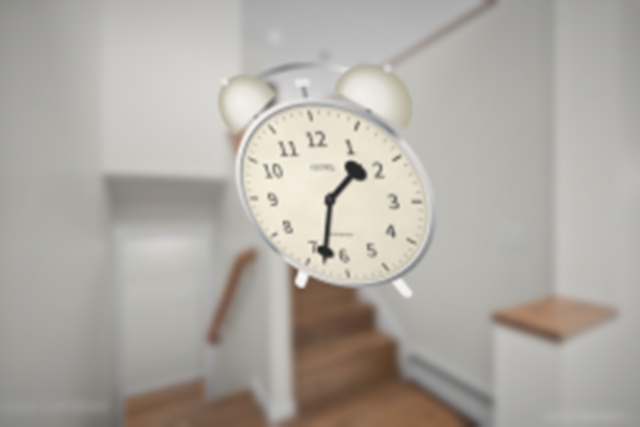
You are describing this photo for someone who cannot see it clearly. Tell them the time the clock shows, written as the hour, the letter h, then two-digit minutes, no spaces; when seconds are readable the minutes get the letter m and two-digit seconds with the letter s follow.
1h33
